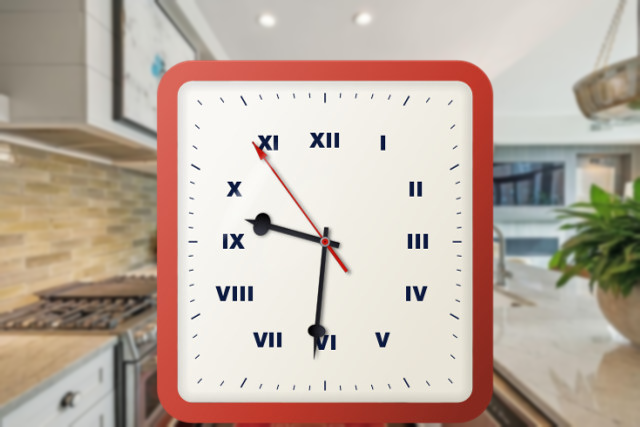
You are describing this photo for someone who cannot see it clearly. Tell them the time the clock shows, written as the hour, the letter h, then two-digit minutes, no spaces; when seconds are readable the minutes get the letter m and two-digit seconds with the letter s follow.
9h30m54s
